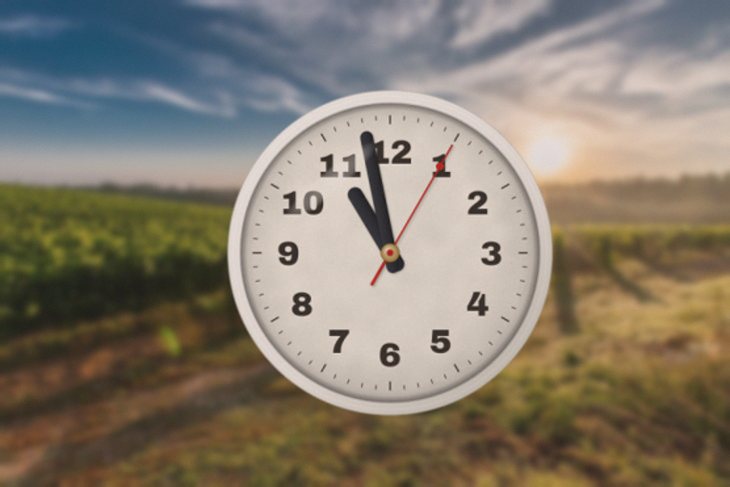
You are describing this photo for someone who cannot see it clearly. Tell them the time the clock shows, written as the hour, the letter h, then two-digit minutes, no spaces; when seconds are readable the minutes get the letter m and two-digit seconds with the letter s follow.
10h58m05s
